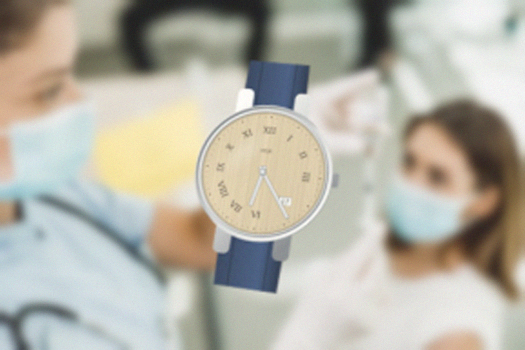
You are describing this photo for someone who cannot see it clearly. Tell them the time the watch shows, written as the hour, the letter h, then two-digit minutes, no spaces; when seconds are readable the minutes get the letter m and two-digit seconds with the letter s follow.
6h24
